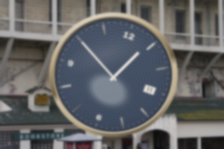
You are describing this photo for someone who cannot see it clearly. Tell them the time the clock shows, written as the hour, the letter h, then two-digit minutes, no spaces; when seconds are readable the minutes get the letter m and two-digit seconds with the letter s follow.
12h50
